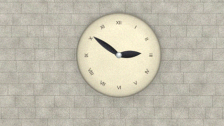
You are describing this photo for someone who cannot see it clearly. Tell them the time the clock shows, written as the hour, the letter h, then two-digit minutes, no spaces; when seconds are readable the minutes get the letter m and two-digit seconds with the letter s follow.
2h51
